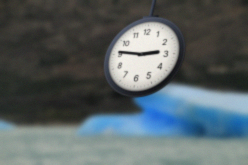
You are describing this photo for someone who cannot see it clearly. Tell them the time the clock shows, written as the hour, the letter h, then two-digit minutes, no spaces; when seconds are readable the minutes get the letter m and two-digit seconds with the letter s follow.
2h46
